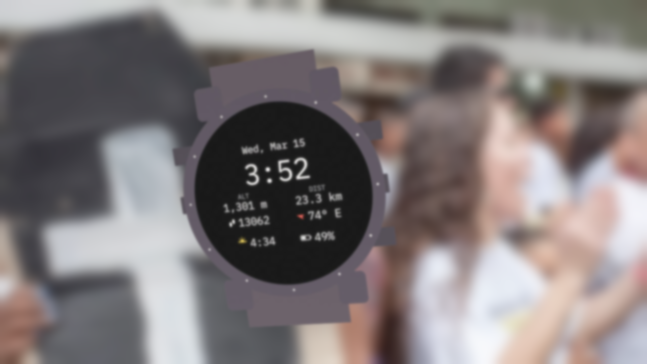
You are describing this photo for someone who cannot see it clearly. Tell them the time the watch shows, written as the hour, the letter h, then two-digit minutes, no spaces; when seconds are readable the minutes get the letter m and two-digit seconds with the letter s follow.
3h52
